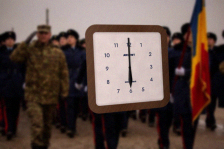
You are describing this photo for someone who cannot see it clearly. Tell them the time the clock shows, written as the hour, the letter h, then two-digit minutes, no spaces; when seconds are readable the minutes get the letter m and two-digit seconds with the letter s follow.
6h00
